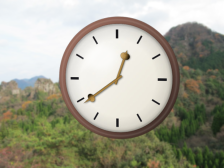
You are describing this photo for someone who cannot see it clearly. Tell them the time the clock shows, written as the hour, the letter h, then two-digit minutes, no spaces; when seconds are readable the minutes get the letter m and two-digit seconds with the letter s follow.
12h39
